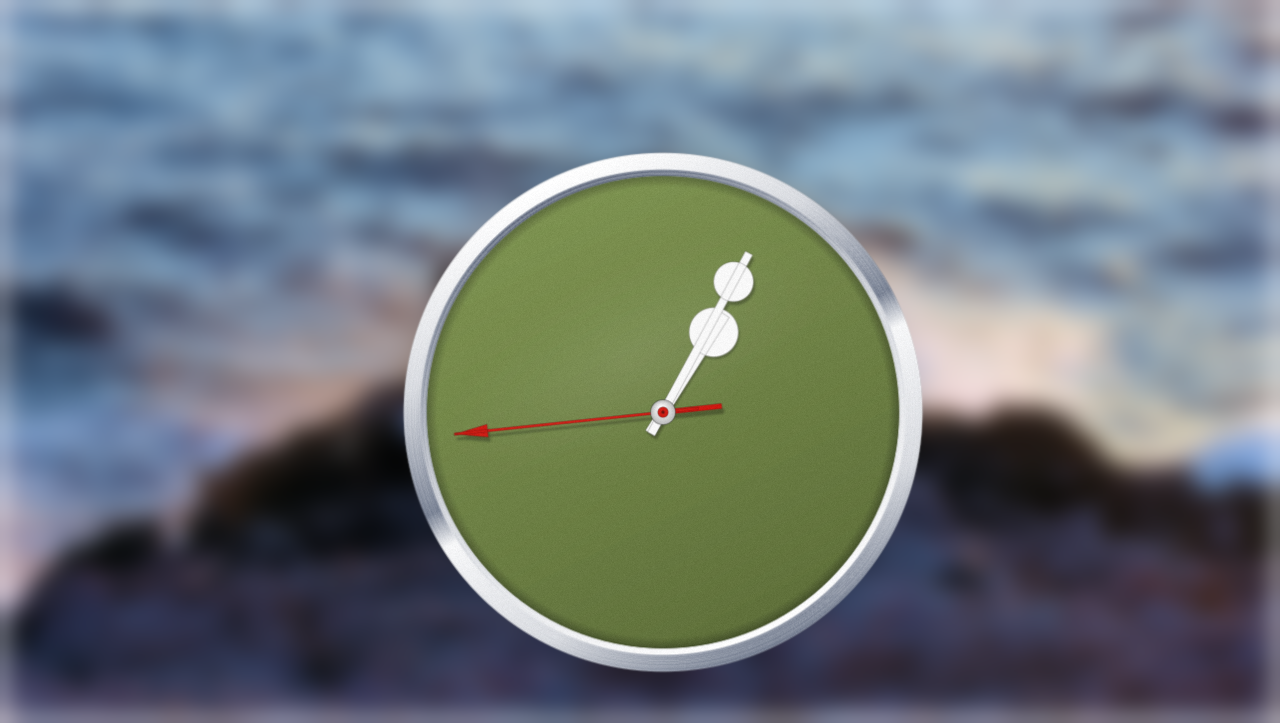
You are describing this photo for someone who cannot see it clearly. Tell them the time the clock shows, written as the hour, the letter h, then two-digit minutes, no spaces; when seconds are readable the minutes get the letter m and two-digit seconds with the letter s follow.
1h04m44s
